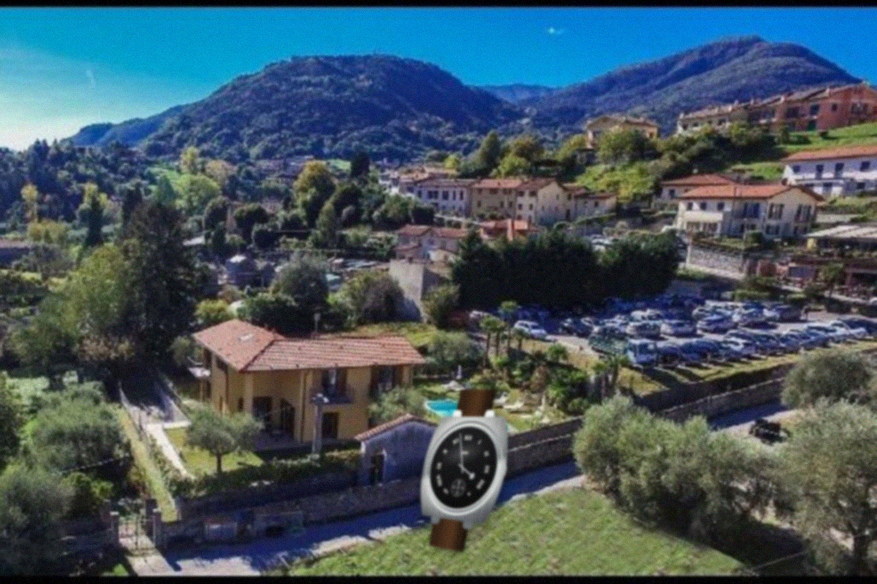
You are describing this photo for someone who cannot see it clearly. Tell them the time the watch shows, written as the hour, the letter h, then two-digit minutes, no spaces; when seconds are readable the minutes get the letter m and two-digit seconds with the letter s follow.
3h57
